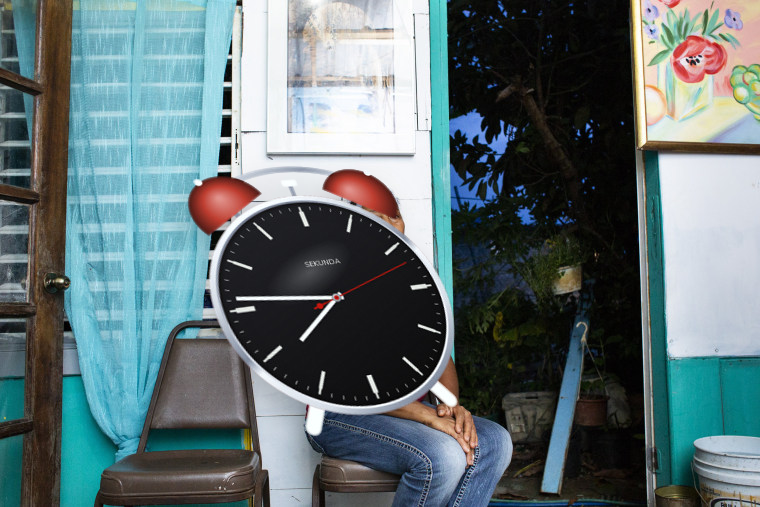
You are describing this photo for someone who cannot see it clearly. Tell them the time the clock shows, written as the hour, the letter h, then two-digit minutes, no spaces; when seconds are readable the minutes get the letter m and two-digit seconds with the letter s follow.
7h46m12s
